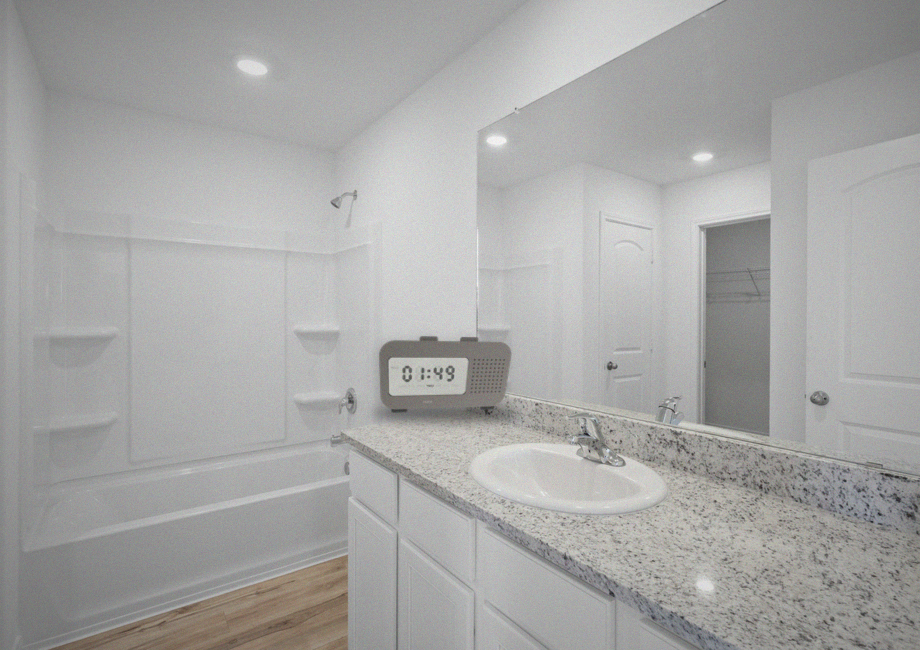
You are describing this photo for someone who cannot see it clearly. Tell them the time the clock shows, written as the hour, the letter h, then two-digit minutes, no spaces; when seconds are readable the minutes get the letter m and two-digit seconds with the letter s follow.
1h49
